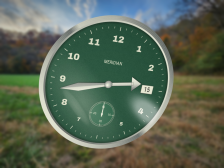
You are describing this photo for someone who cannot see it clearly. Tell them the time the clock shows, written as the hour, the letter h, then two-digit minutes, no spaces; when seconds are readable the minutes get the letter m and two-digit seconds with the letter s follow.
2h43
